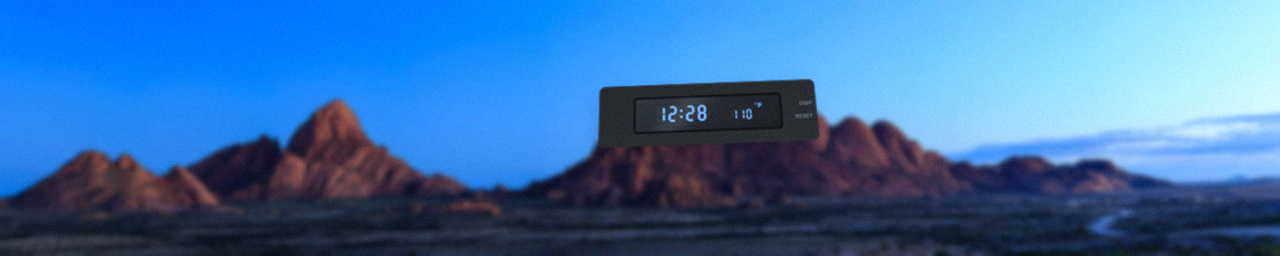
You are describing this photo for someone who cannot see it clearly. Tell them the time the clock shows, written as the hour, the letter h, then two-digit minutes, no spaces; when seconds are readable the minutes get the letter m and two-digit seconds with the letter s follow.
12h28
